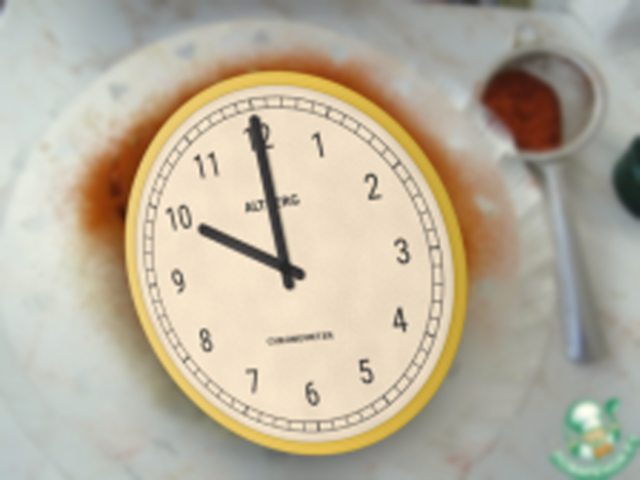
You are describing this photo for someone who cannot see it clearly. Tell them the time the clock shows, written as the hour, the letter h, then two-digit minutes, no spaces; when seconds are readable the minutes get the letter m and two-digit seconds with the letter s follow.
10h00
